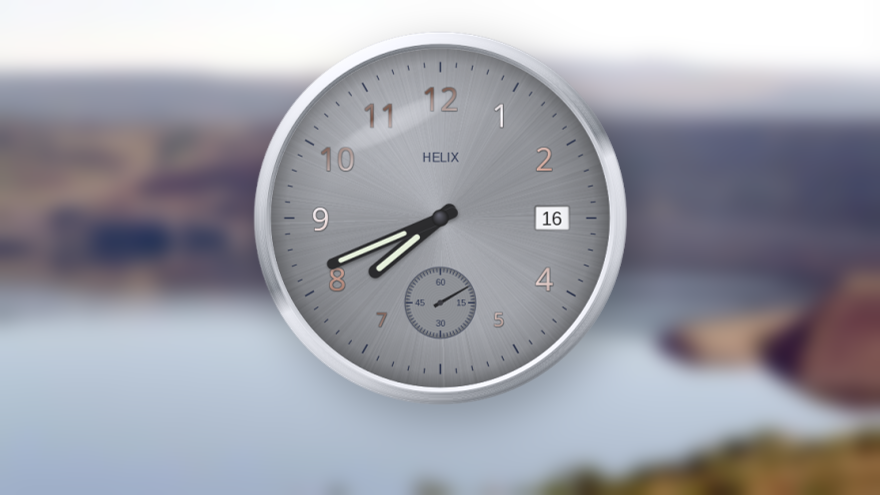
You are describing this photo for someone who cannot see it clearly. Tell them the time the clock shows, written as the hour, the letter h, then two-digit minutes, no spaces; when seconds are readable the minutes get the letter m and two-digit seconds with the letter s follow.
7h41m10s
